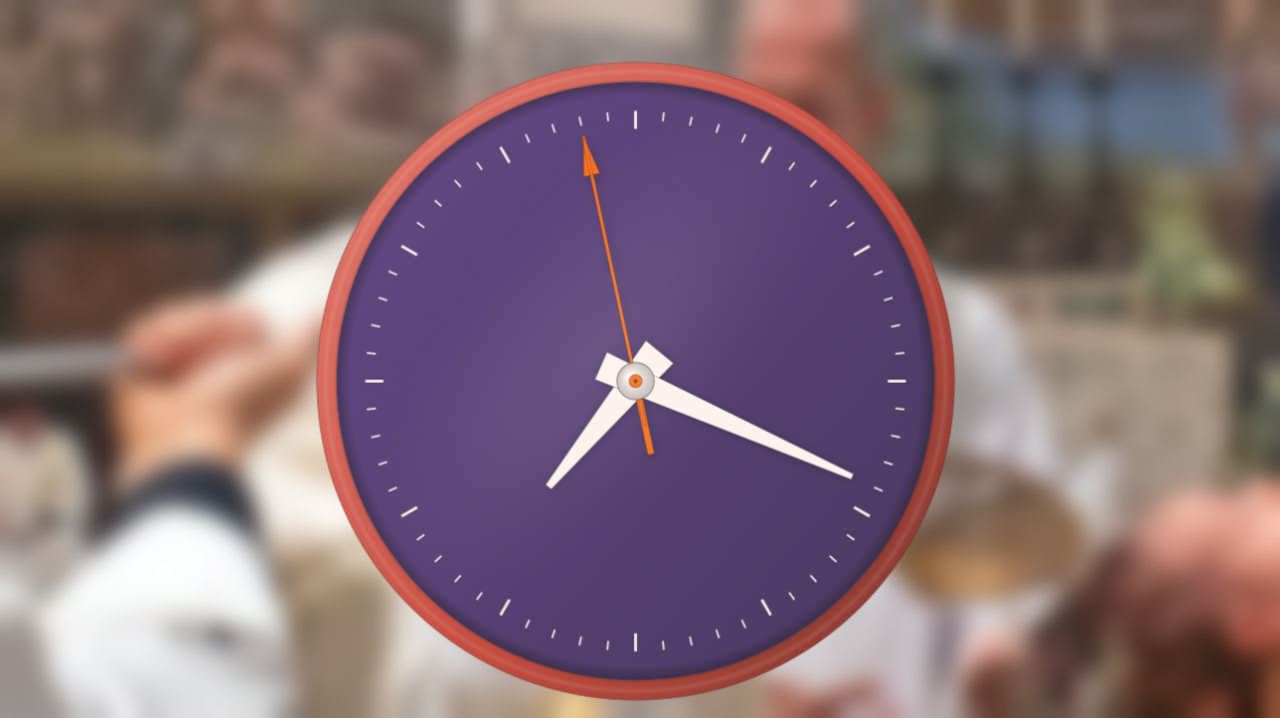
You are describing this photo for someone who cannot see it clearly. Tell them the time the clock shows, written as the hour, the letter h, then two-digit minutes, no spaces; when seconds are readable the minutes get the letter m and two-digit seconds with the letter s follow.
7h18m58s
